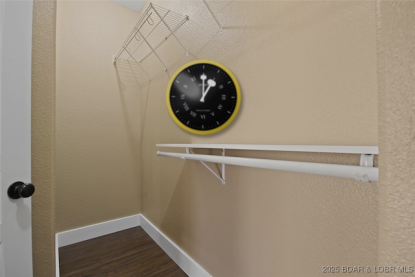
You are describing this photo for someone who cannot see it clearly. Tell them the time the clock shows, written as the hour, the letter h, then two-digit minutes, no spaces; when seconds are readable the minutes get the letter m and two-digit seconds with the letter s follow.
1h00
